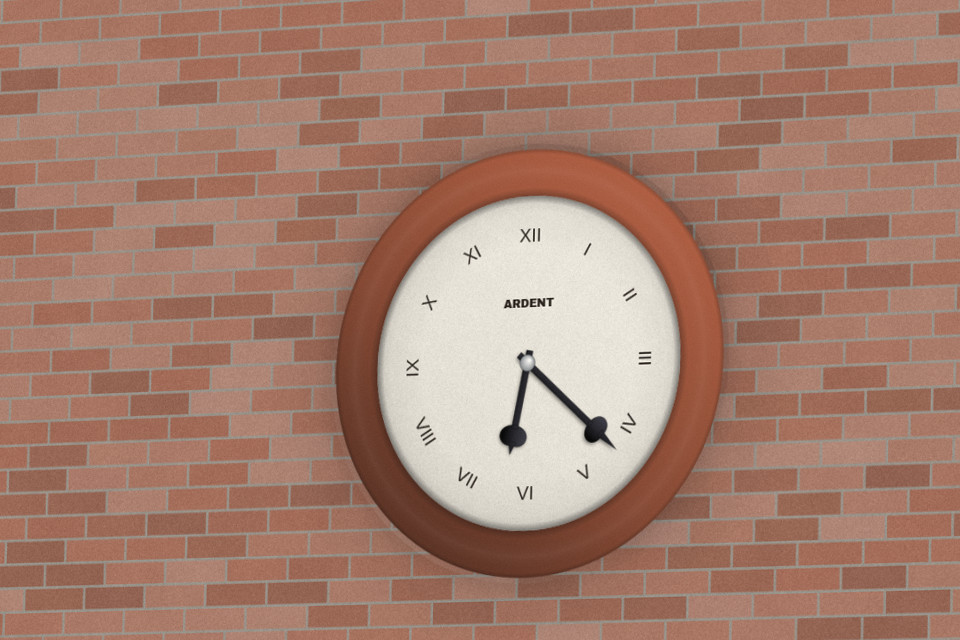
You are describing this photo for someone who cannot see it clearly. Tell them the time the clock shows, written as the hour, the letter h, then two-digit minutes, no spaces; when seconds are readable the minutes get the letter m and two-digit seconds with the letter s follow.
6h22
